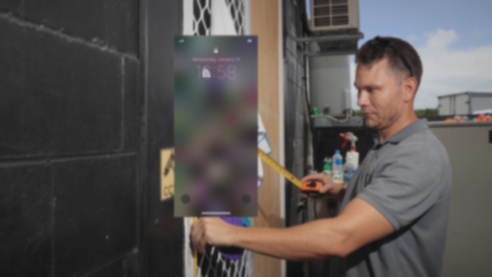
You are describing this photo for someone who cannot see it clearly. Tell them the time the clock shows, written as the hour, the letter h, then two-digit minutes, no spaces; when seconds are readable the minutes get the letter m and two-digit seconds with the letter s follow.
16h58
